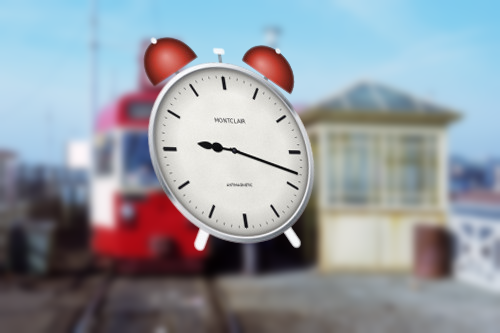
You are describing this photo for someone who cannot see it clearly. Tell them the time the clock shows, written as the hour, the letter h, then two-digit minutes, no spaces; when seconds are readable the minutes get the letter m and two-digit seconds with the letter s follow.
9h18
